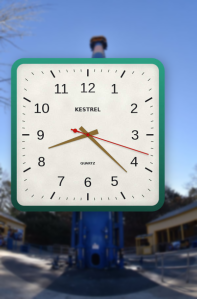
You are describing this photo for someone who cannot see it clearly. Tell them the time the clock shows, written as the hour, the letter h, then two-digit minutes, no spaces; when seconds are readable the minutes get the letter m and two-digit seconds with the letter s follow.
8h22m18s
